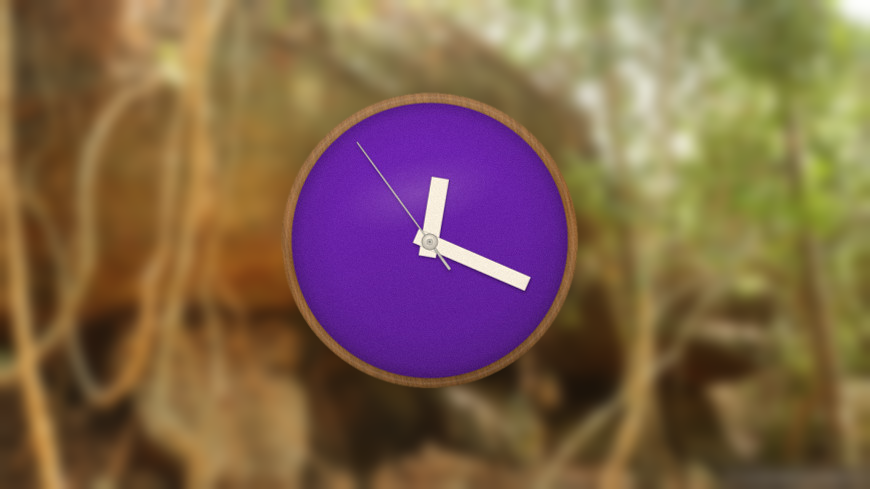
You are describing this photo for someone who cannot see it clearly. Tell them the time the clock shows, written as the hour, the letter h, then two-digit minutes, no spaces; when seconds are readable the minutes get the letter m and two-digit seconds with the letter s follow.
12h18m54s
